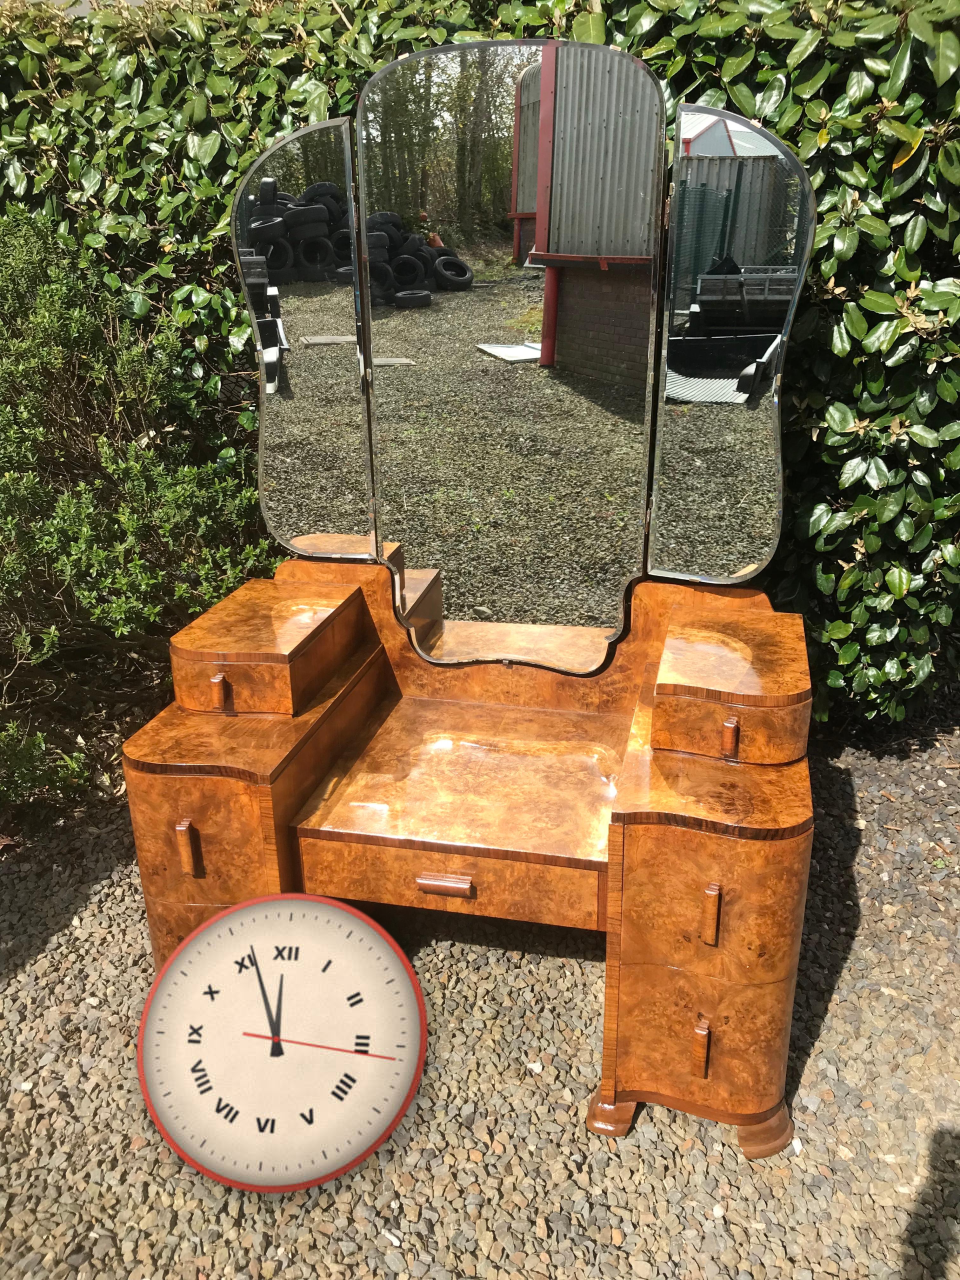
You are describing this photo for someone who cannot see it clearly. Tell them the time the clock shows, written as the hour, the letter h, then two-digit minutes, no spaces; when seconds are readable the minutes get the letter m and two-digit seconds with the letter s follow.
11h56m16s
